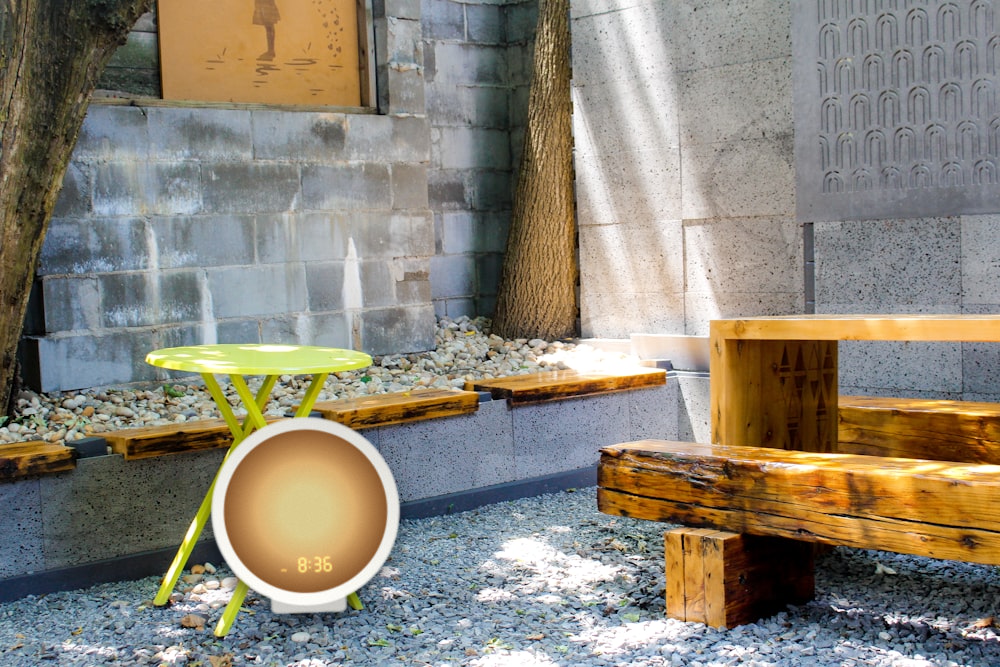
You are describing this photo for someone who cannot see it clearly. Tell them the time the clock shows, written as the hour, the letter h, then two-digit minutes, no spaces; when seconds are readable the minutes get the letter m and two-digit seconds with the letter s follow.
8h36
